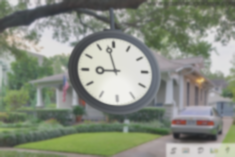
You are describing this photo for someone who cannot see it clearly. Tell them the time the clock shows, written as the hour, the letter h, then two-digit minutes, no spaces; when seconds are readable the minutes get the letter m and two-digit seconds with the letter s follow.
8h58
